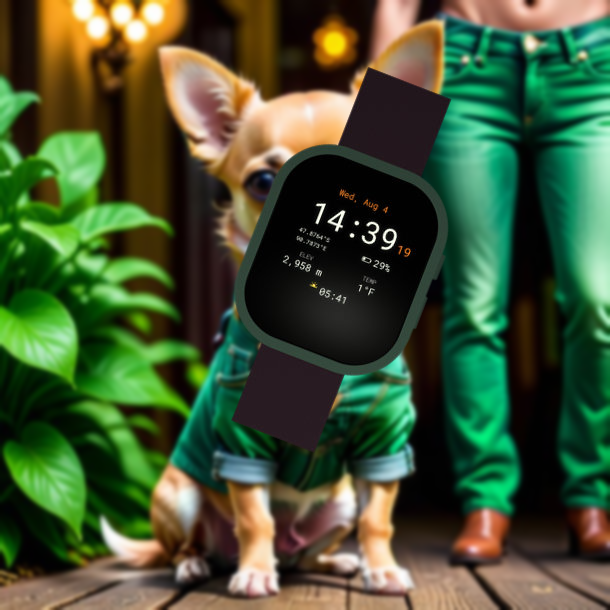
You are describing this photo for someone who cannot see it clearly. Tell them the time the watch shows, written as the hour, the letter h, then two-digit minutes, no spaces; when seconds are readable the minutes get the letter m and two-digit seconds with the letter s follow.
14h39m19s
